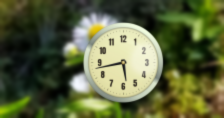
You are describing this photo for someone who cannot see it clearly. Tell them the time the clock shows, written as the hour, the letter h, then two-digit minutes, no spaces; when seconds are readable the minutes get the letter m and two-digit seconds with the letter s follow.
5h43
